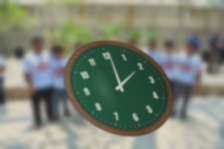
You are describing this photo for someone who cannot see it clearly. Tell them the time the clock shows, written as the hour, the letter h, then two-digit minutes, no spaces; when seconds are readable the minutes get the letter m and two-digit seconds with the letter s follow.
2h01
